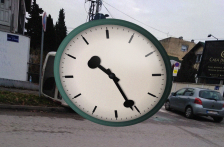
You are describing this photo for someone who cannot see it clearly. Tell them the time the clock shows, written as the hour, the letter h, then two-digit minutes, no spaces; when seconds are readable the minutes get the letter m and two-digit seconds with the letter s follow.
10h26
